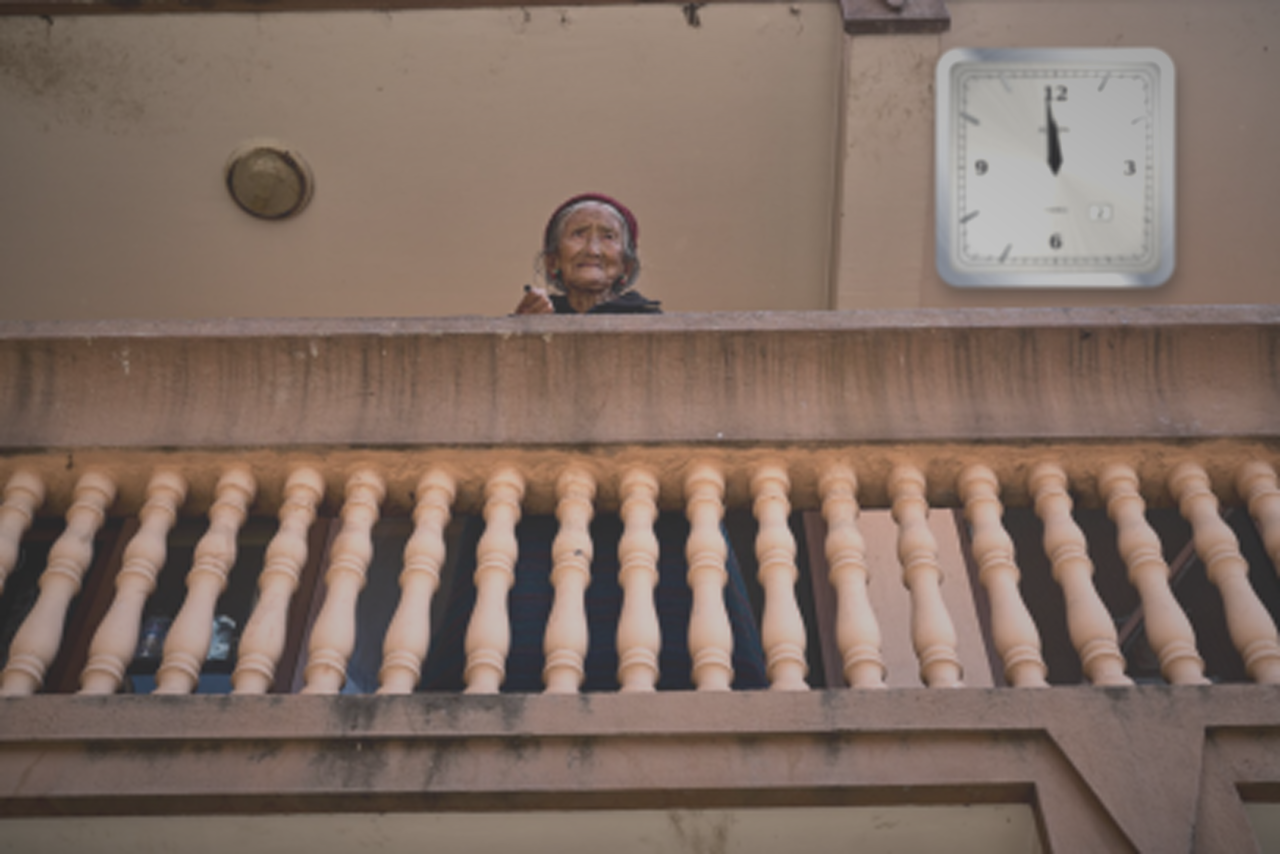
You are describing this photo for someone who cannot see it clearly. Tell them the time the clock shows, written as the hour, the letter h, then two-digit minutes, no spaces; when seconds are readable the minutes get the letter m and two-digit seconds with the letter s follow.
11h59
